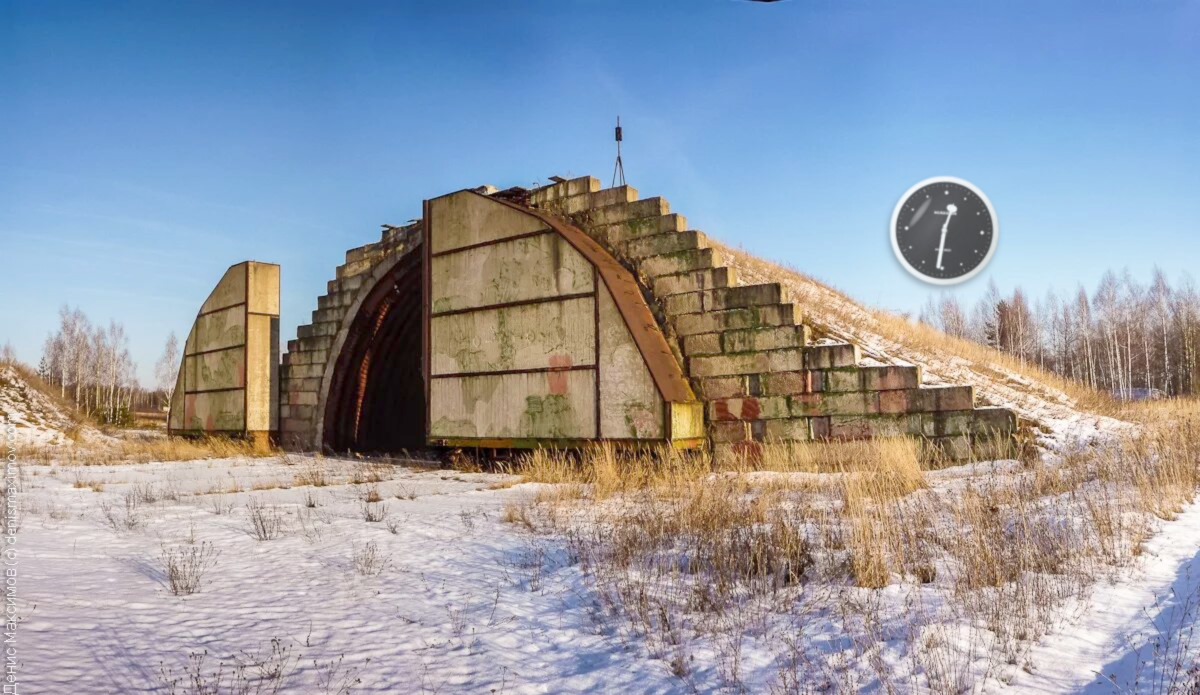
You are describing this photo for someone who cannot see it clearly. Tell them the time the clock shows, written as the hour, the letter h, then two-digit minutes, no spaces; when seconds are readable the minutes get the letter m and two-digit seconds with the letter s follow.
12h31
